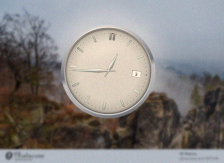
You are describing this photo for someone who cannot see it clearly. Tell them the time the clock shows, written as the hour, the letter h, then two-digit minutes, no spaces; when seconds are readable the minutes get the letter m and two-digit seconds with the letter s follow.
12h44
